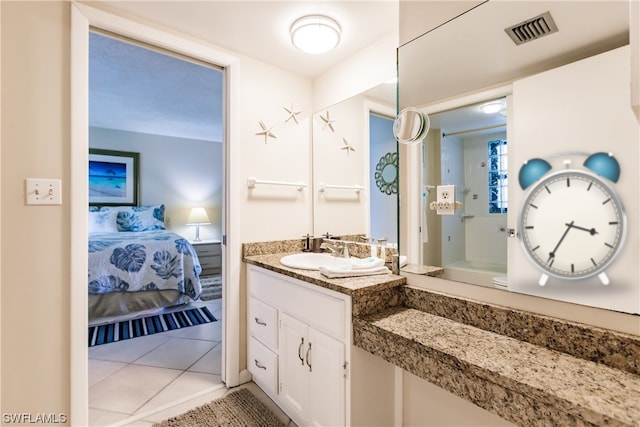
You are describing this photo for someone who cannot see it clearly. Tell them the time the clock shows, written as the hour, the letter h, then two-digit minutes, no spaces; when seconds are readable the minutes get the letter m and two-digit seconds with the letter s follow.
3h36
